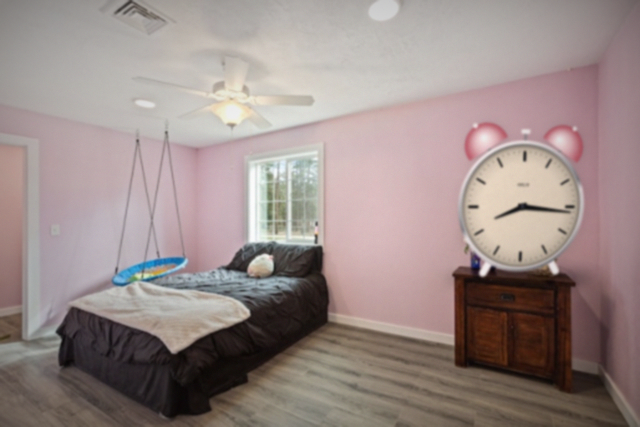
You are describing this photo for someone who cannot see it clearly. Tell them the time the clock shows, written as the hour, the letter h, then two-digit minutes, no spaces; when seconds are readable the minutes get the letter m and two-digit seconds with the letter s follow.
8h16
